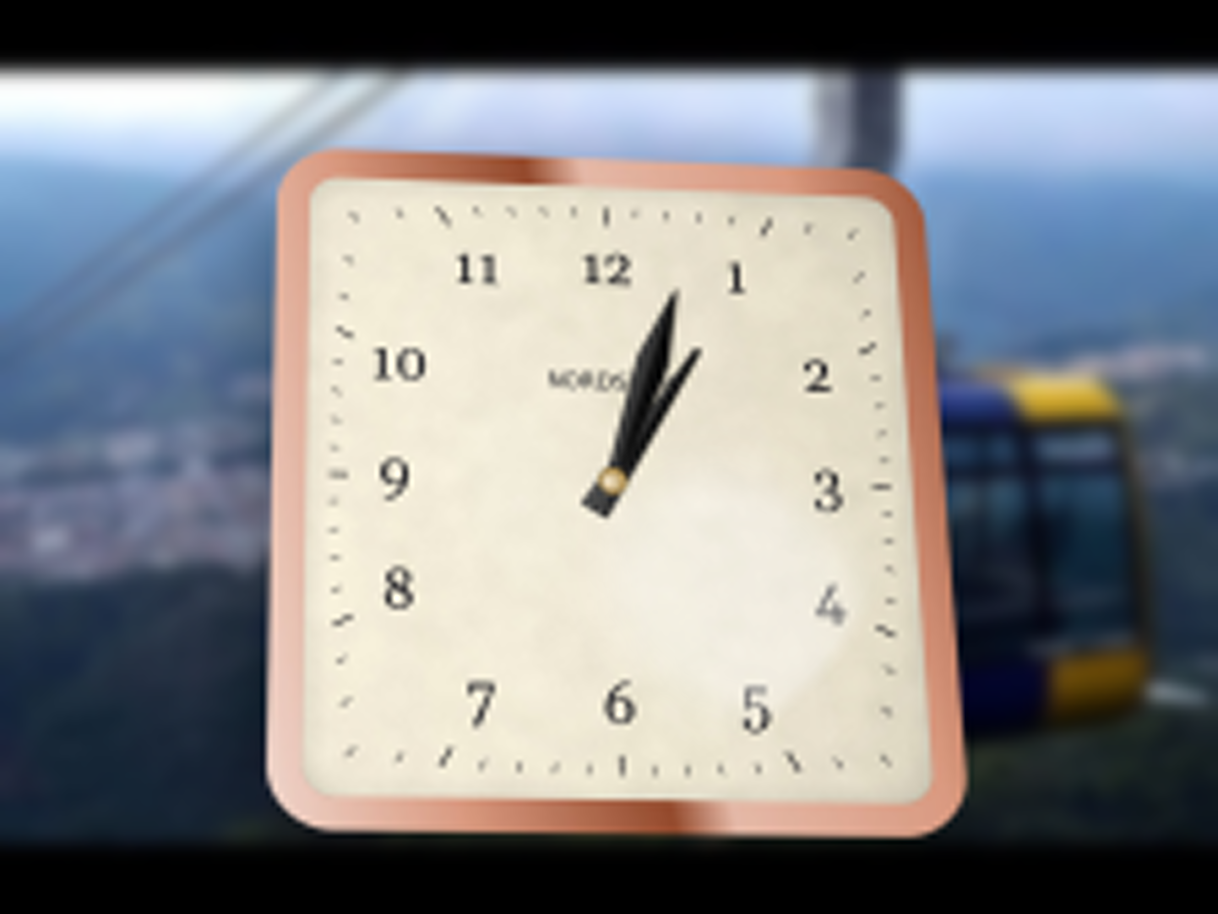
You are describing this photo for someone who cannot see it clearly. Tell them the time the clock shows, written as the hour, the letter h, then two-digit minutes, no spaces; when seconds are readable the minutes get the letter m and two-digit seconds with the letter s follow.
1h03
